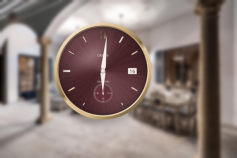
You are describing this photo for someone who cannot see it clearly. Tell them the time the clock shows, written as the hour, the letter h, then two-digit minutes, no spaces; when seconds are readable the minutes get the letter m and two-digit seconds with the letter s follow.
6h01
